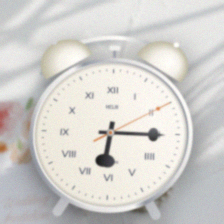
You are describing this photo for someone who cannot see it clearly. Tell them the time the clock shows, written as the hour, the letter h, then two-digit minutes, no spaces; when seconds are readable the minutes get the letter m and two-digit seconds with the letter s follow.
6h15m10s
